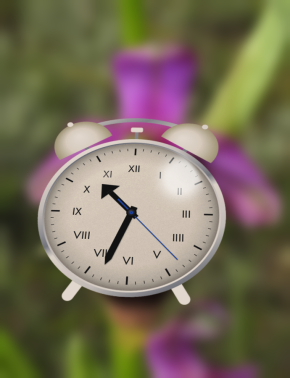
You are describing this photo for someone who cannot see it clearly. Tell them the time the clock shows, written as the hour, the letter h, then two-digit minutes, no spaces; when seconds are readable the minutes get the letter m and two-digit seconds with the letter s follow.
10h33m23s
